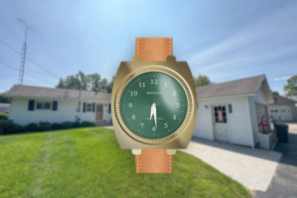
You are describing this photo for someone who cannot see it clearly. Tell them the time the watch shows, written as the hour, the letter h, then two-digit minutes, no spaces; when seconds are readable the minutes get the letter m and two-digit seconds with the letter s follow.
6h29
